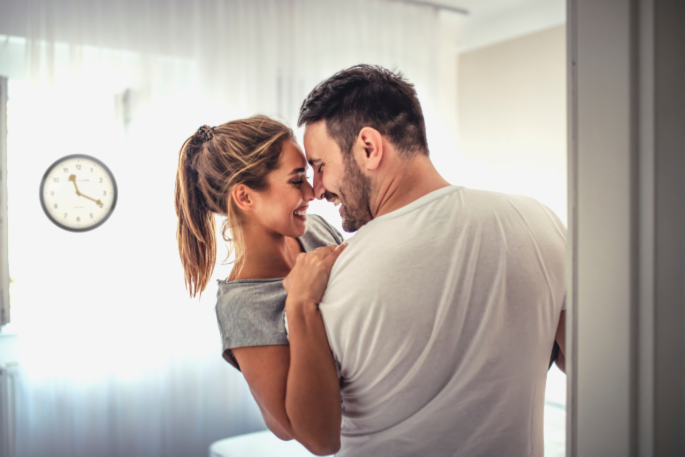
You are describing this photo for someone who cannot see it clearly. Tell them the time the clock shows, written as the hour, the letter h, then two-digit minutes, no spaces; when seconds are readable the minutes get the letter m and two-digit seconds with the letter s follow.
11h19
